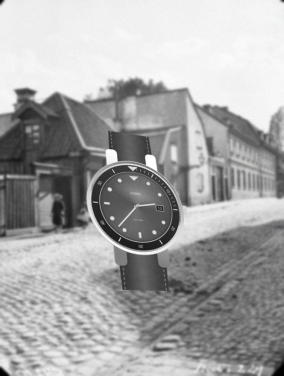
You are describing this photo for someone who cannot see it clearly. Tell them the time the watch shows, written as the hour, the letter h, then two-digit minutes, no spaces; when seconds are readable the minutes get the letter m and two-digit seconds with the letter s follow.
2h37
